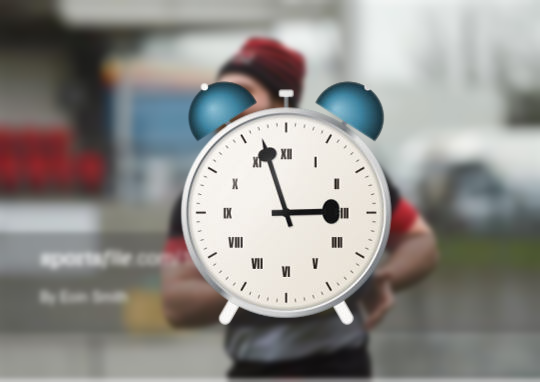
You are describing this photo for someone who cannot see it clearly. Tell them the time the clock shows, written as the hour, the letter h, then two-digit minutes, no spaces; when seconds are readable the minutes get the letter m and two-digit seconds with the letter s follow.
2h57
